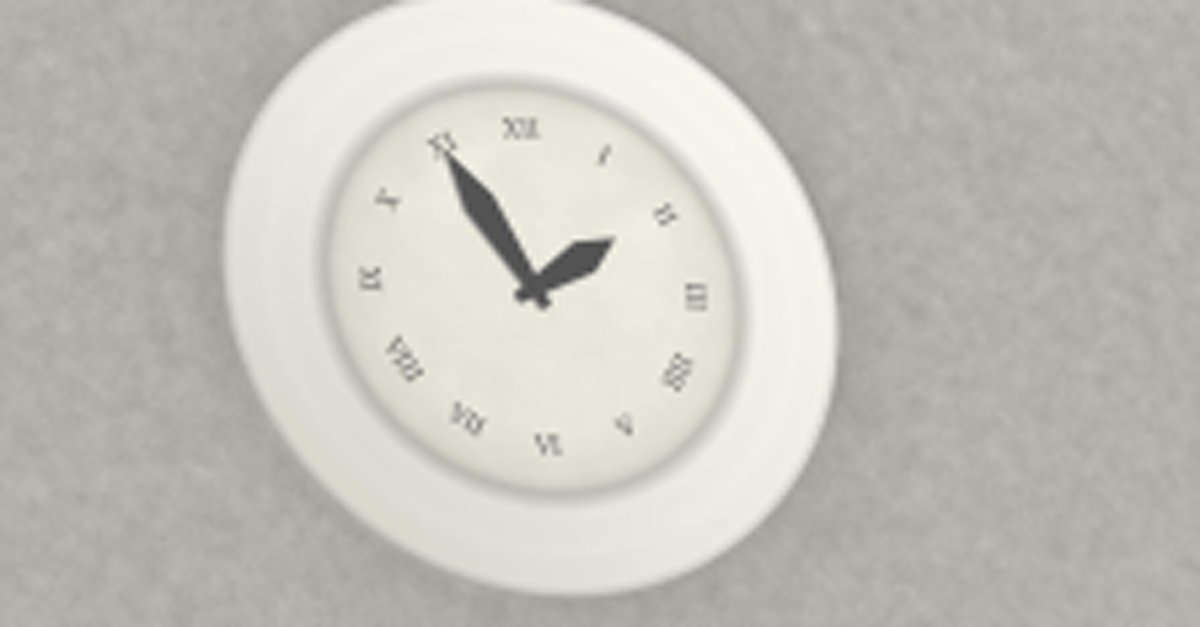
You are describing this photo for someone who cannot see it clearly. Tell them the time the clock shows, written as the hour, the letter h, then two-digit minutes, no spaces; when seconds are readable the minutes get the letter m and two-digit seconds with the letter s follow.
1h55
